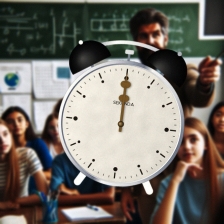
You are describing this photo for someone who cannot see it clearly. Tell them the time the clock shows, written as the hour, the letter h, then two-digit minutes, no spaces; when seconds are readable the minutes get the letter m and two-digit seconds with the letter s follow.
12h00
